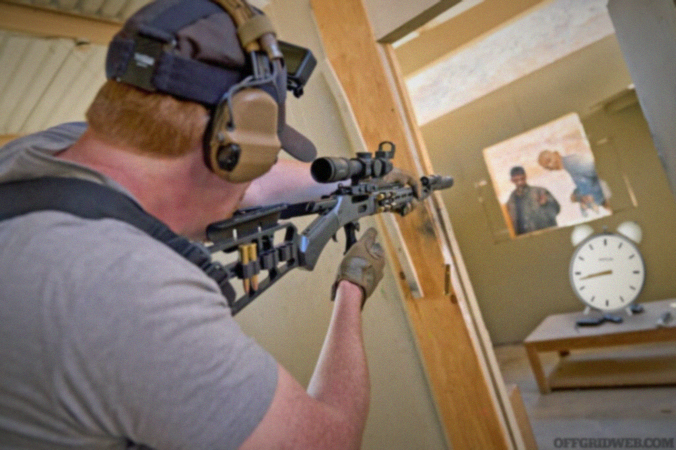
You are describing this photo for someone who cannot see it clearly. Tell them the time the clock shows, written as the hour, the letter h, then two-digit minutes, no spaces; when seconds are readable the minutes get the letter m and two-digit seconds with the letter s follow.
8h43
